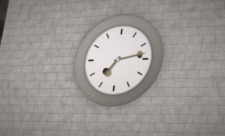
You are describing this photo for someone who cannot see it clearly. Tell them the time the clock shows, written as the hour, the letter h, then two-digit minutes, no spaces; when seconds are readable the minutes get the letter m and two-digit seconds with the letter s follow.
7h13
